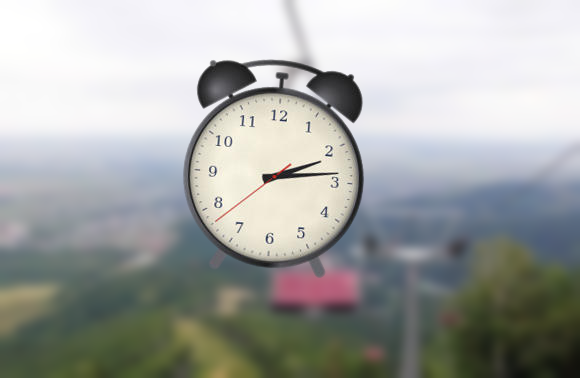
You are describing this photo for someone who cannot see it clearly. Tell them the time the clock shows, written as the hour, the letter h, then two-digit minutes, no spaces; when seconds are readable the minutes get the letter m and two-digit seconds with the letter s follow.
2h13m38s
